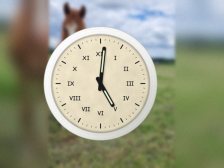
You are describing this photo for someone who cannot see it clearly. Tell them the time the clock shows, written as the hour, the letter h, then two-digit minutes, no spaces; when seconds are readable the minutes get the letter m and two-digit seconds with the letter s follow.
5h01
